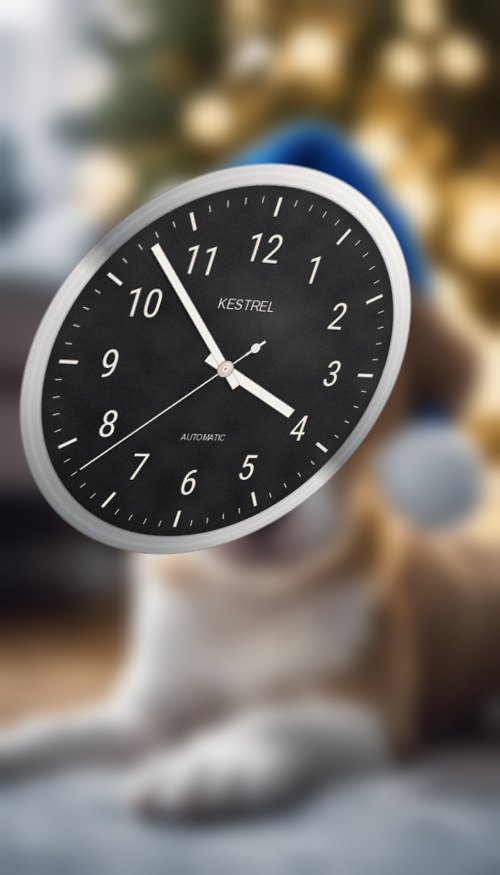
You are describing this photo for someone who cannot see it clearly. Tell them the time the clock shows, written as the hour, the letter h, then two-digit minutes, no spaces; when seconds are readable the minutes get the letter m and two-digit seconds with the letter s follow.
3h52m38s
